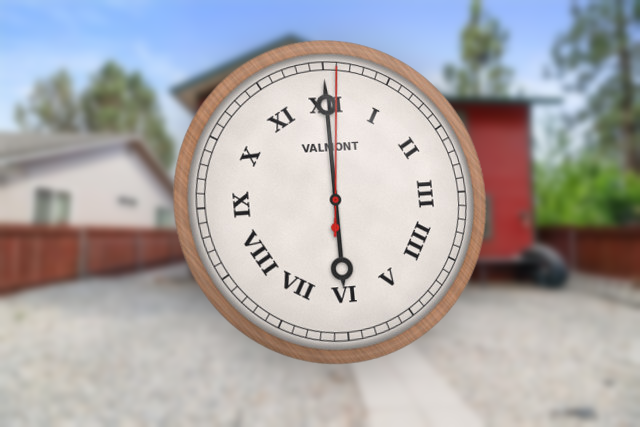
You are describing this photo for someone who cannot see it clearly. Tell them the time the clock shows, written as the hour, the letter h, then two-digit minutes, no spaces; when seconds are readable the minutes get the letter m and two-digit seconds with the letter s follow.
6h00m01s
